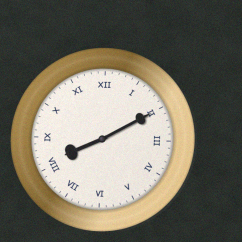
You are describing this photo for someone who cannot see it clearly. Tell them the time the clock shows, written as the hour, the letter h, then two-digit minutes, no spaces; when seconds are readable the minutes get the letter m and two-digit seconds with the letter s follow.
8h10
